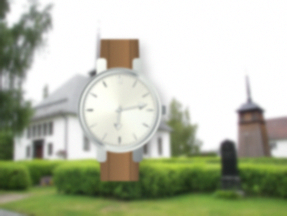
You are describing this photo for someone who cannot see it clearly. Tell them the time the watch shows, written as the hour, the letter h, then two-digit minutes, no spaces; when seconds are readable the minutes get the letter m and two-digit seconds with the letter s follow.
6h13
